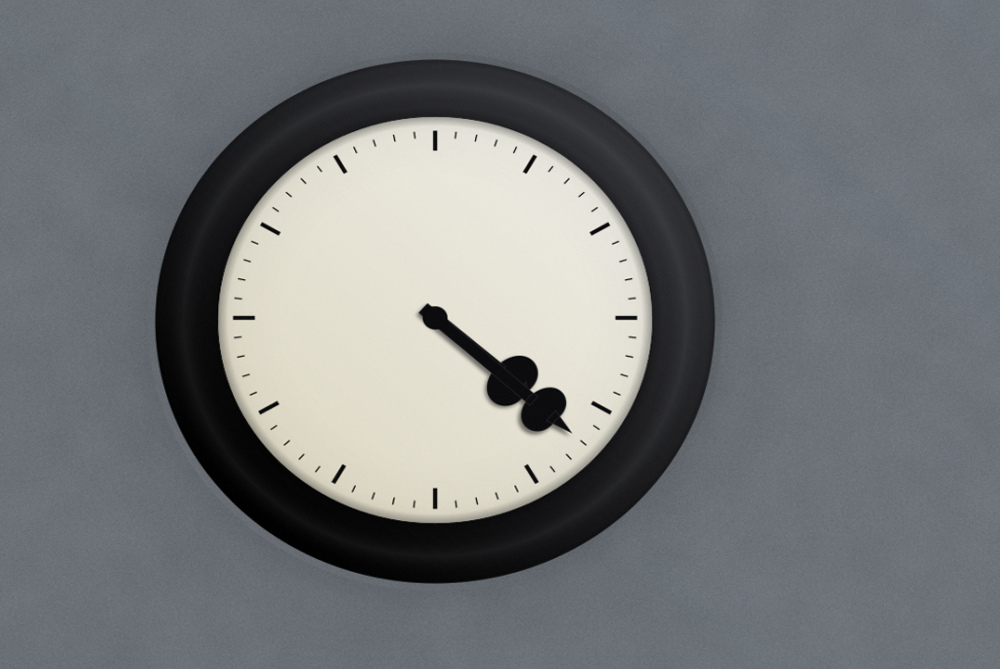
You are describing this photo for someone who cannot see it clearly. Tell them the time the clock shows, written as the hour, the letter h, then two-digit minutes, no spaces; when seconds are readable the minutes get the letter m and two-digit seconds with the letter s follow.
4h22
